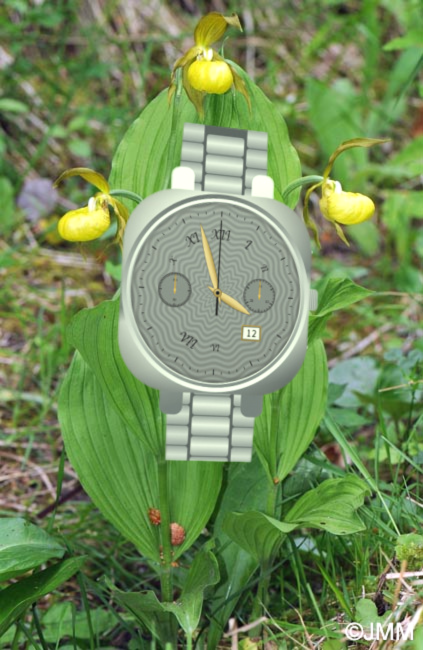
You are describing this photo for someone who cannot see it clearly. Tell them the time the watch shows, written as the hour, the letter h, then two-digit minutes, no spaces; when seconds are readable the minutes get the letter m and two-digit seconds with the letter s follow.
3h57
